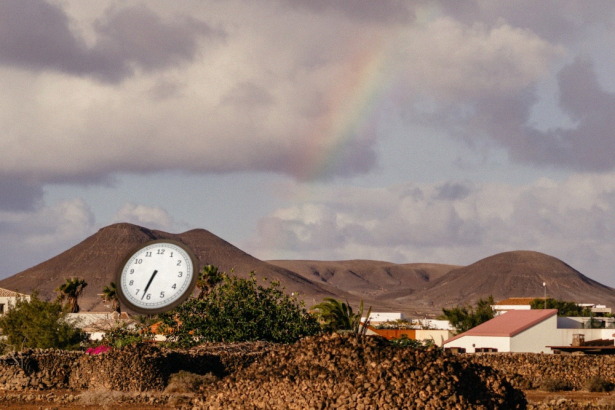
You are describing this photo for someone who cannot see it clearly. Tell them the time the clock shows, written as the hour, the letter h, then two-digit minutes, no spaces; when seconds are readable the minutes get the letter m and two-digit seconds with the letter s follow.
6h32
